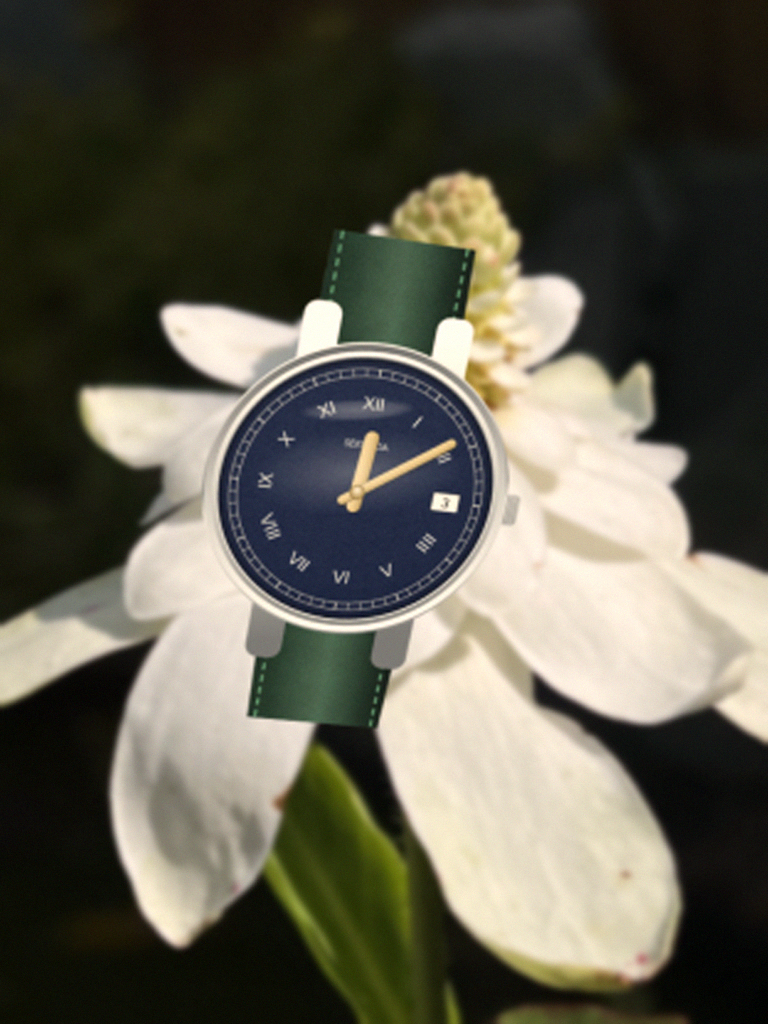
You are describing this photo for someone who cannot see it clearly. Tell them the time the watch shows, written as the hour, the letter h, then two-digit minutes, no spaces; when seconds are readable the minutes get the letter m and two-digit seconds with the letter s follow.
12h09
